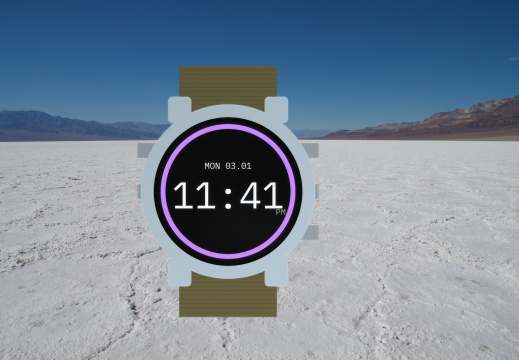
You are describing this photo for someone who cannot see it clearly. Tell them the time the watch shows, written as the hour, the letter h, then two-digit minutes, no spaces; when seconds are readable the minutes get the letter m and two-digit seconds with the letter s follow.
11h41
